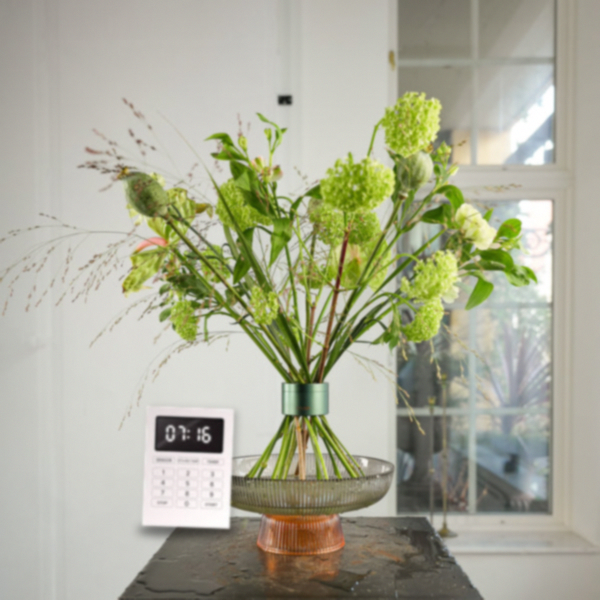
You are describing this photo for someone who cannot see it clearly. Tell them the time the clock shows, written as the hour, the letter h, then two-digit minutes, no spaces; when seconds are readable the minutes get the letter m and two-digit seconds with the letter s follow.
7h16
